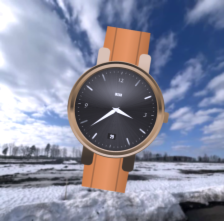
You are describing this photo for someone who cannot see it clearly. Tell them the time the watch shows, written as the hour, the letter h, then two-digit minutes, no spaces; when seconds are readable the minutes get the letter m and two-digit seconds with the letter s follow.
3h38
